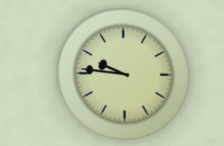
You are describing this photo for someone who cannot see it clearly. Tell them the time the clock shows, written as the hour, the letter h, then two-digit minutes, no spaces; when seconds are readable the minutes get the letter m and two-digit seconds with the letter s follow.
9h46
